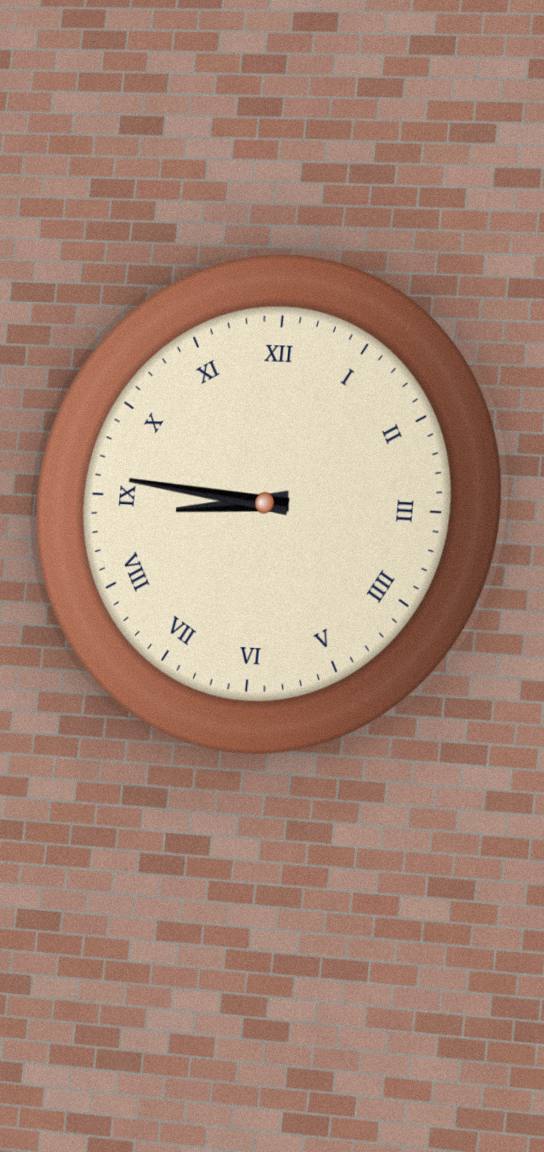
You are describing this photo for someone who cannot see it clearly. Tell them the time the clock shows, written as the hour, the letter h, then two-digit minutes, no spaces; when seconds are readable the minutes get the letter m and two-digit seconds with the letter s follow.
8h46
